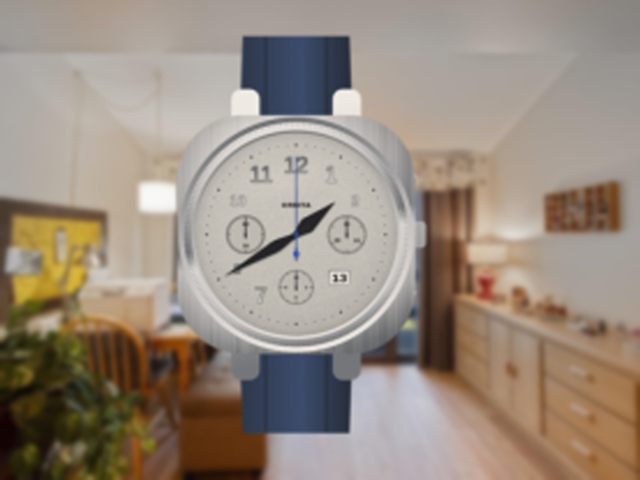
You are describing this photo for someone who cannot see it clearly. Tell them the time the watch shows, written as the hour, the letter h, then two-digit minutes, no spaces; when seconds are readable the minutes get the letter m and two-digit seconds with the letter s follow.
1h40
